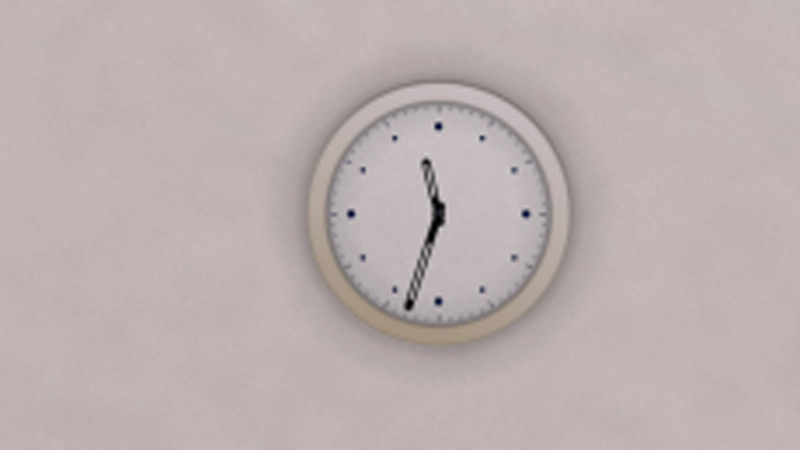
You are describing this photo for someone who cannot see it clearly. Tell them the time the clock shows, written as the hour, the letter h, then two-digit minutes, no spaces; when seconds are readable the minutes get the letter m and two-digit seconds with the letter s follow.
11h33
